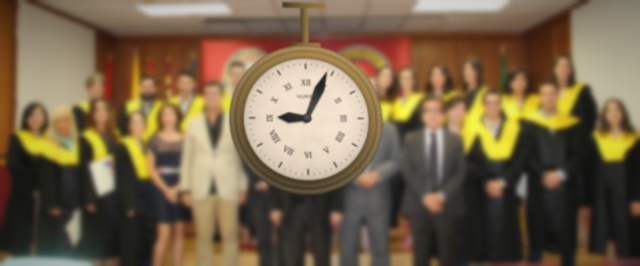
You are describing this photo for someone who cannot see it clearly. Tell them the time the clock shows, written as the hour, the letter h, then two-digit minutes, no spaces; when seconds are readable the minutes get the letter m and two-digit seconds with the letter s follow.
9h04
